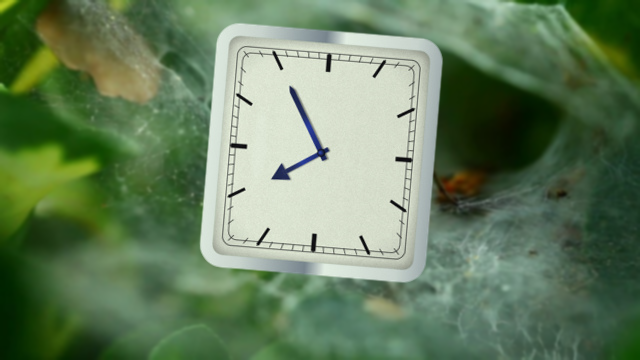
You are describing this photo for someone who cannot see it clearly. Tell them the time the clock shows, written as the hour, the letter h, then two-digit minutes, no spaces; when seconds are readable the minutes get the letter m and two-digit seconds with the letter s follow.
7h55
